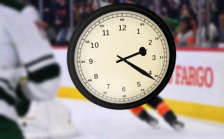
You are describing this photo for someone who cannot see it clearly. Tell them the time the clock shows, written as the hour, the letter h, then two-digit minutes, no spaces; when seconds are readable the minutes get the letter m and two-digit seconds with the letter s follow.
2h21
